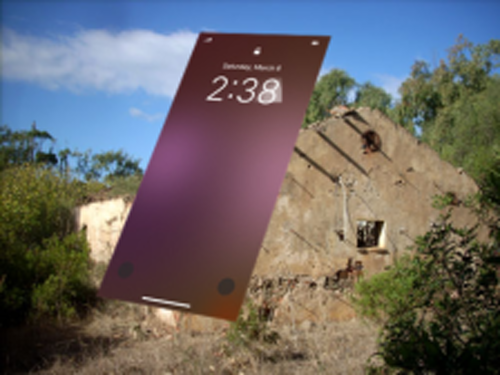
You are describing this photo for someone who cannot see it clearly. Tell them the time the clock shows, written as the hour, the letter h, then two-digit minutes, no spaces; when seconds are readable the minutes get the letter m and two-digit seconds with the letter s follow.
2h38
